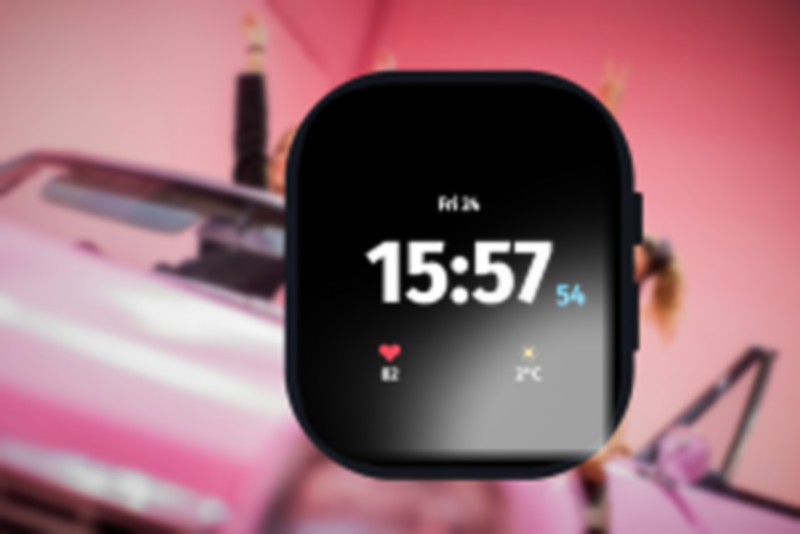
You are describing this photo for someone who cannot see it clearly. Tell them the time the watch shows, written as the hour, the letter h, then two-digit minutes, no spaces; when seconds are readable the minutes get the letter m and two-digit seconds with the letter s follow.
15h57m54s
